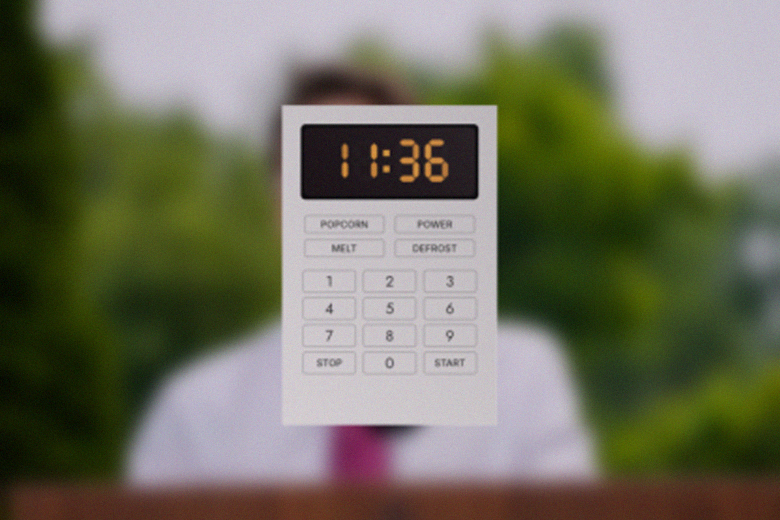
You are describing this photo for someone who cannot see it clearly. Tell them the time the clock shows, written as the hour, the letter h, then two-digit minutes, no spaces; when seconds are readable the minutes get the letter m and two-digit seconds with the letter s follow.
11h36
